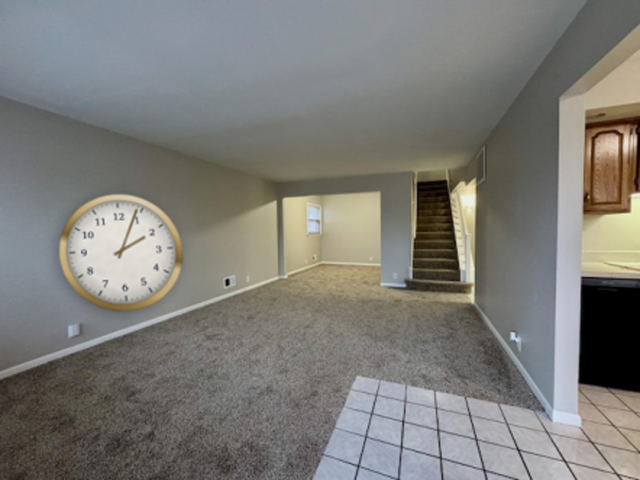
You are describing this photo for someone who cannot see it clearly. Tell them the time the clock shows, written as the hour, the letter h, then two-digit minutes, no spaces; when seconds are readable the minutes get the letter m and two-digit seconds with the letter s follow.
2h04
